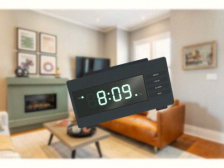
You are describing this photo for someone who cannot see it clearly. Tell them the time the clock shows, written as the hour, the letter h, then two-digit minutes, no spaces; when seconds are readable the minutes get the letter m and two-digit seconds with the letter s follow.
8h09
